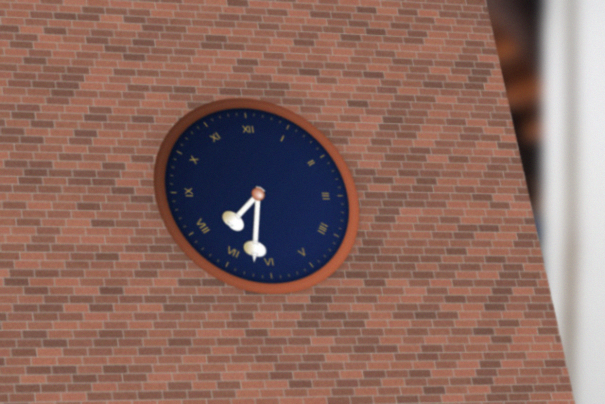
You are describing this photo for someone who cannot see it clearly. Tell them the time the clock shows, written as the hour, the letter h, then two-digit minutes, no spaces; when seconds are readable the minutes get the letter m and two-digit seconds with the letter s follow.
7h32
